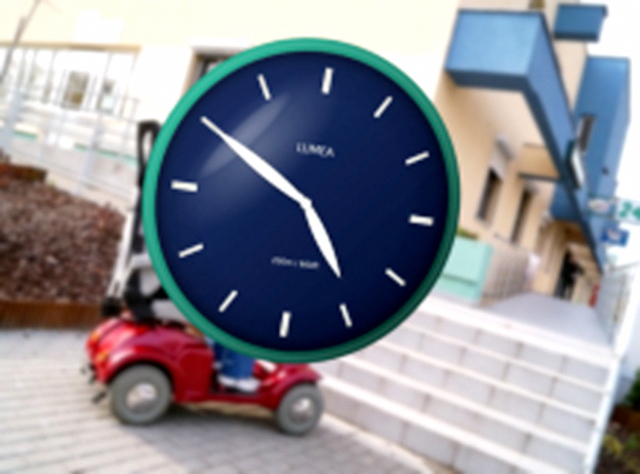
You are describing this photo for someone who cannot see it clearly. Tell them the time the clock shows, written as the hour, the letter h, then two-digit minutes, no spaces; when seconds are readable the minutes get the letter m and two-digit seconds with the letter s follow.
4h50
